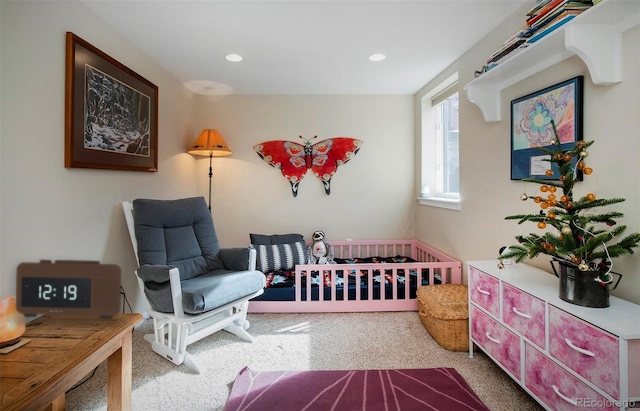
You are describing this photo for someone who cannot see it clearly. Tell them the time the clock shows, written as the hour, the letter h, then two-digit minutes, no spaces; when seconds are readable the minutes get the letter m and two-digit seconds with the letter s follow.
12h19
